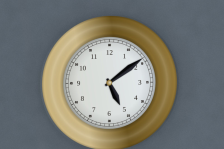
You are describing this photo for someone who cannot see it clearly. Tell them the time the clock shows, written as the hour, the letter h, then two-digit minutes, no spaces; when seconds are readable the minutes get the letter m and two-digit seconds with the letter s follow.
5h09
